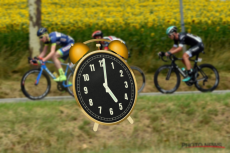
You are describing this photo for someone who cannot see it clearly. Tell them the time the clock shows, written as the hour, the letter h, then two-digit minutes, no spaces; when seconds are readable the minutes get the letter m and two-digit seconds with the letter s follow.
5h01
